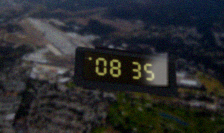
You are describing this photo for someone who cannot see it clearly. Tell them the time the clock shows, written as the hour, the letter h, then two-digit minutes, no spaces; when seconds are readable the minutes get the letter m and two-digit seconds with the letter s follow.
8h35
